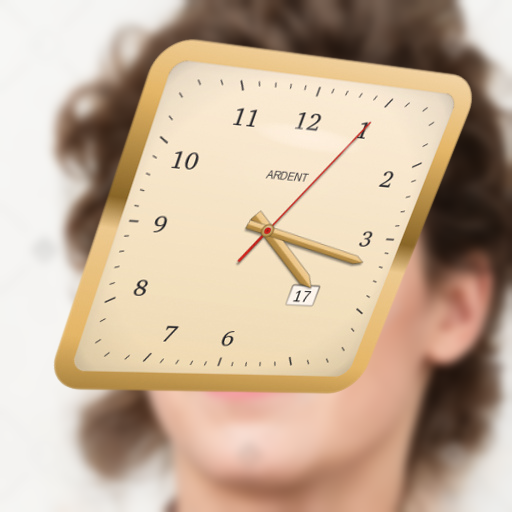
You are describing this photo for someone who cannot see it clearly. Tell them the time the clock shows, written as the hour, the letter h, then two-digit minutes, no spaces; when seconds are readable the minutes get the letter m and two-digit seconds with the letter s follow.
4h17m05s
